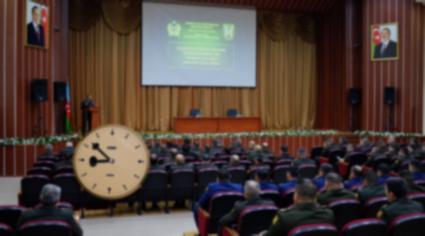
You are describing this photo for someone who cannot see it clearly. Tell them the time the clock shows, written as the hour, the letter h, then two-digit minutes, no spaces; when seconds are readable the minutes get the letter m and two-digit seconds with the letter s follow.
8h52
